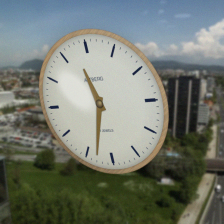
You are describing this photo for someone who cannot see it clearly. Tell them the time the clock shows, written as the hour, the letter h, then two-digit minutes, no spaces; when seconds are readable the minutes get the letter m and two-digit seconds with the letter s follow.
11h33
